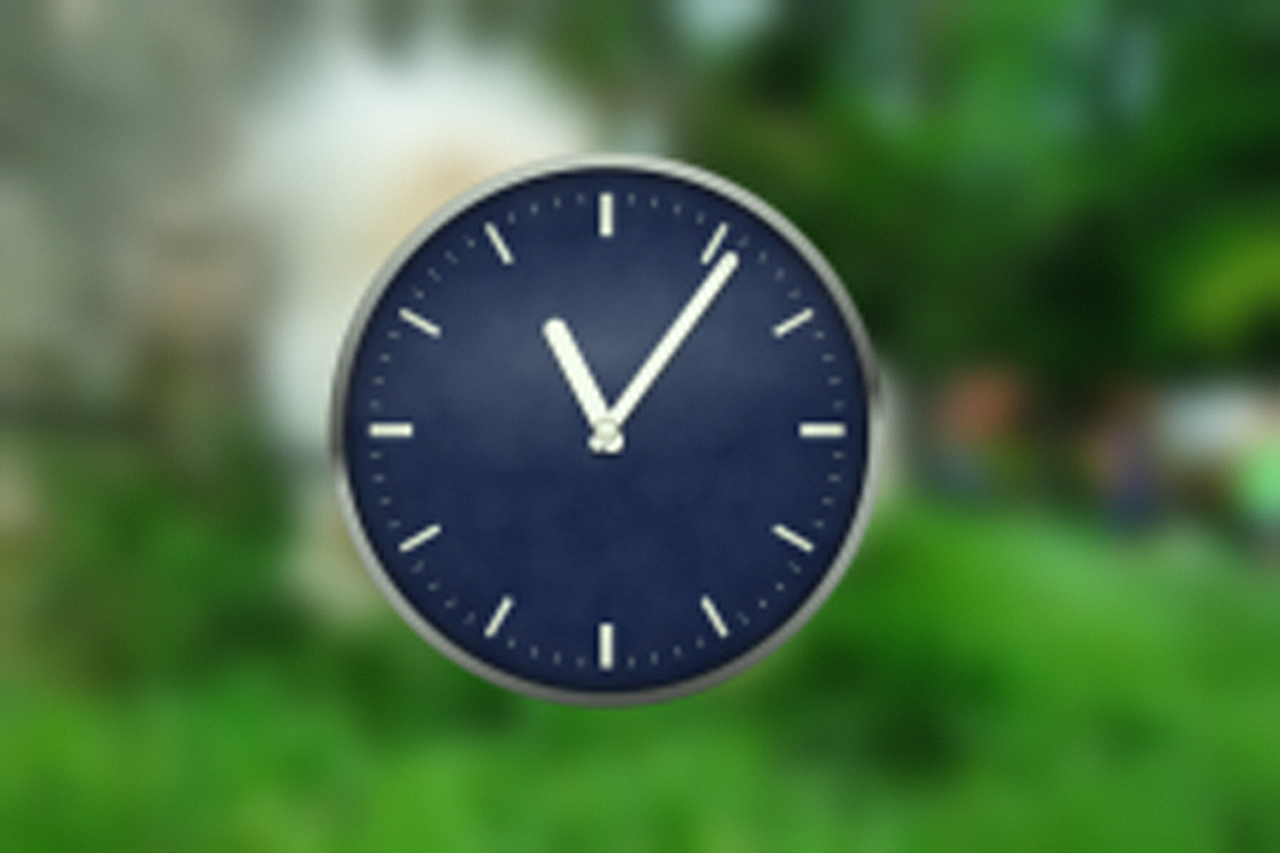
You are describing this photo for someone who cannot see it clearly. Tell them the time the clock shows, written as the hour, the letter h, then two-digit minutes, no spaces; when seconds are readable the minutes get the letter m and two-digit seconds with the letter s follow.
11h06
